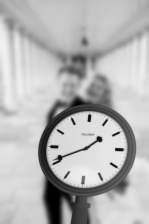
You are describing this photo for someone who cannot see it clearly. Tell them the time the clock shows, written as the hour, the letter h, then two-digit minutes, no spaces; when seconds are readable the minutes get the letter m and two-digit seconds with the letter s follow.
1h41
